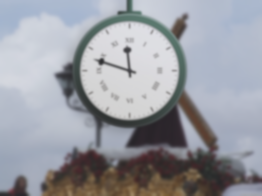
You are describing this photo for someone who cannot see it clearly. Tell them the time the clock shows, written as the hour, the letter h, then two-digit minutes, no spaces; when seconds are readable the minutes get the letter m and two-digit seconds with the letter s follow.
11h48
